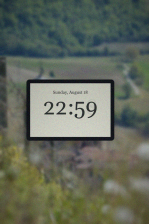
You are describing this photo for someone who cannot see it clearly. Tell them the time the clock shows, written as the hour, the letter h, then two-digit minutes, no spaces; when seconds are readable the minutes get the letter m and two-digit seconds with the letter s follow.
22h59
